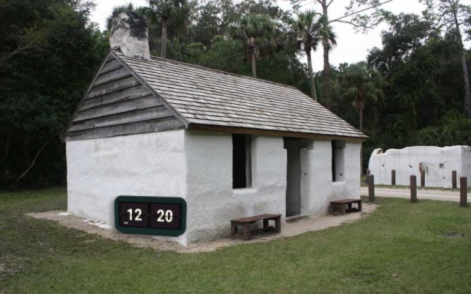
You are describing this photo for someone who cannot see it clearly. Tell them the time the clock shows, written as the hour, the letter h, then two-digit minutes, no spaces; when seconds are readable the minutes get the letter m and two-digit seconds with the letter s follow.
12h20
